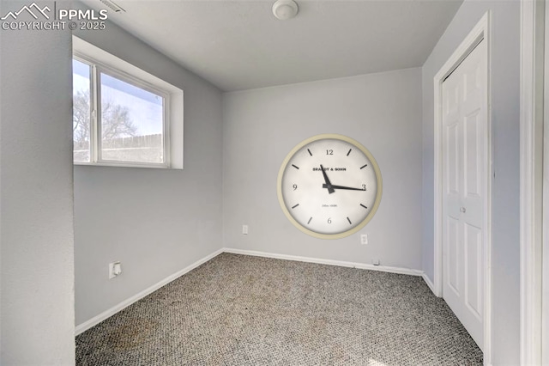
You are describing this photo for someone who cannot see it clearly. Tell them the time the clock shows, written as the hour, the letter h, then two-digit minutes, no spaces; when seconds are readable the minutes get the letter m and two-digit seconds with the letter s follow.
11h16
